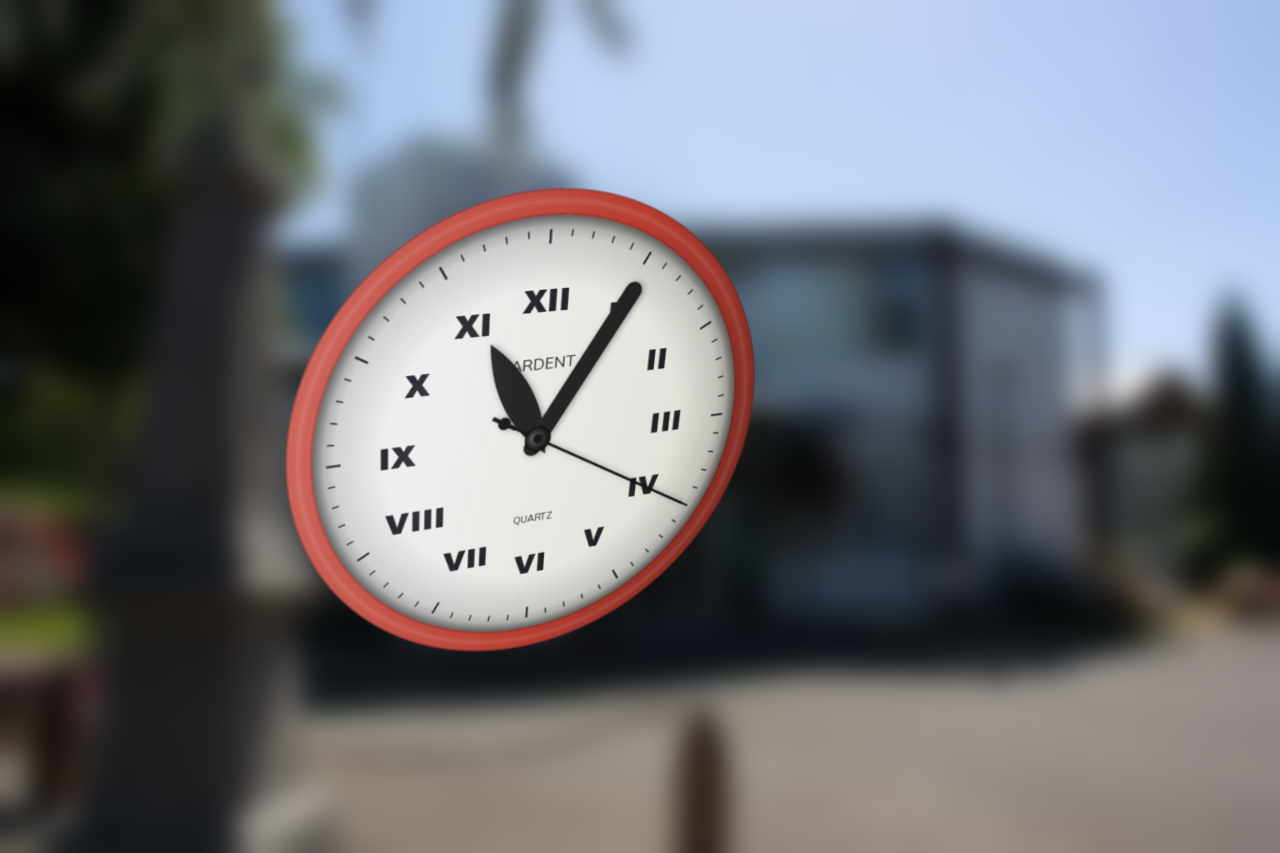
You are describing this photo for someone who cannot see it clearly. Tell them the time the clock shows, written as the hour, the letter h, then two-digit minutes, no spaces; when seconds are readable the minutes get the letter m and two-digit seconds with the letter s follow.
11h05m20s
